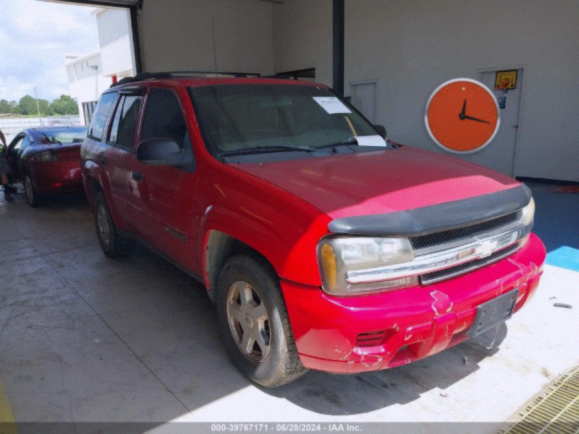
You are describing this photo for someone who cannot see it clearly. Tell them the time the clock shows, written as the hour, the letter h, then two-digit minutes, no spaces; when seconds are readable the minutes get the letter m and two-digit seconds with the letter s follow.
12h17
